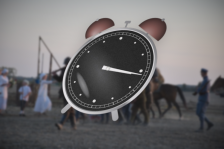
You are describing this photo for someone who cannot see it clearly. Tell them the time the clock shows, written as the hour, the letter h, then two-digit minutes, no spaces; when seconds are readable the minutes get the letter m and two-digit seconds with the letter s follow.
3h16
